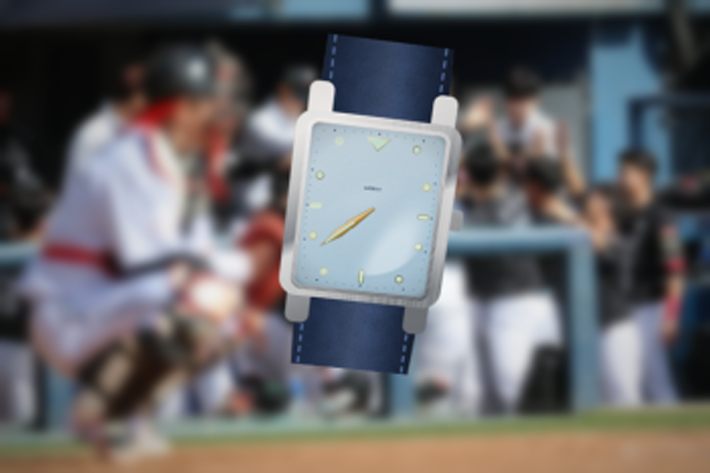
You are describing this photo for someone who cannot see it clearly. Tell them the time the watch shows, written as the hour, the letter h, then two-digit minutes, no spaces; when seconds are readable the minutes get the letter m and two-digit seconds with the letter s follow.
7h38
